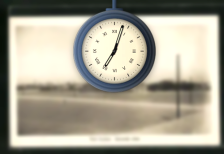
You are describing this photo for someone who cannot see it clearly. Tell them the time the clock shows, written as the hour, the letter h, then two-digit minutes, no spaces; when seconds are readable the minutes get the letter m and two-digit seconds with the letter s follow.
7h03
